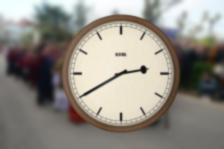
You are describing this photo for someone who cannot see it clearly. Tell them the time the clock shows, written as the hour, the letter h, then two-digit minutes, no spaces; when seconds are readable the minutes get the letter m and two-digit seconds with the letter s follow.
2h40
